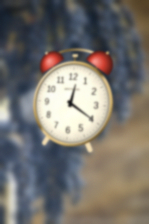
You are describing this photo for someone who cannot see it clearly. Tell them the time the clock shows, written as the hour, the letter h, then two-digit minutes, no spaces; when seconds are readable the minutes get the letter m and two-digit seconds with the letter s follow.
12h20
